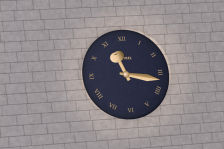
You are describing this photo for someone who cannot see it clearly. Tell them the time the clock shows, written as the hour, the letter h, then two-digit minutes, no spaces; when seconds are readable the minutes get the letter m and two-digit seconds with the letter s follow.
11h17
